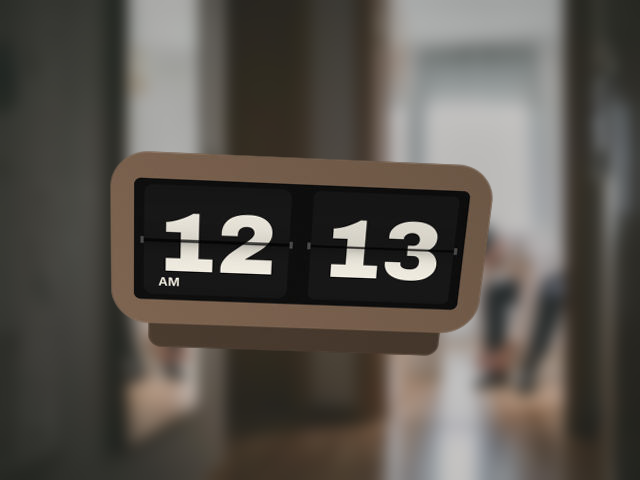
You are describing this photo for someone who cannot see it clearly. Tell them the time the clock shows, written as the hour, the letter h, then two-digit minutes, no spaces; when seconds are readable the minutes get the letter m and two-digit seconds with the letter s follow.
12h13
